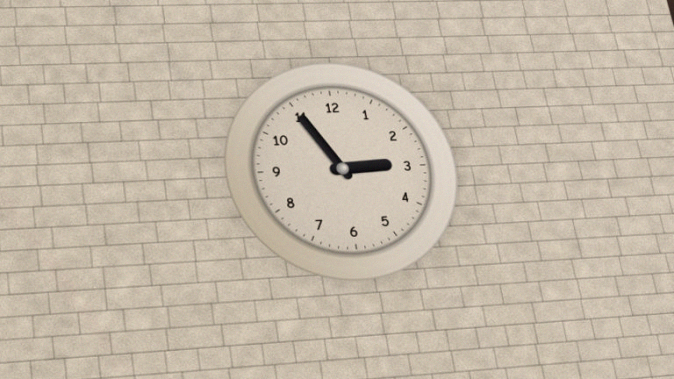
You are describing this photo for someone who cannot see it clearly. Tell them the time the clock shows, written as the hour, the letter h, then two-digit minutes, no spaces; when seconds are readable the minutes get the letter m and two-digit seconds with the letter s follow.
2h55
